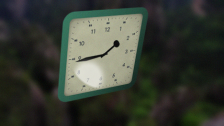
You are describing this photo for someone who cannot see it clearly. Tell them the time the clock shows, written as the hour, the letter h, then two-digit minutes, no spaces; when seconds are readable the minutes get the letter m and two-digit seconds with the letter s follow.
1h44
